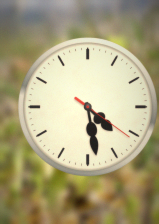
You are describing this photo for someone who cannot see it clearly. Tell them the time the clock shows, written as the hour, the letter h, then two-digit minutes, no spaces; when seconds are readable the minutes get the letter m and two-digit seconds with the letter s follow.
4h28m21s
